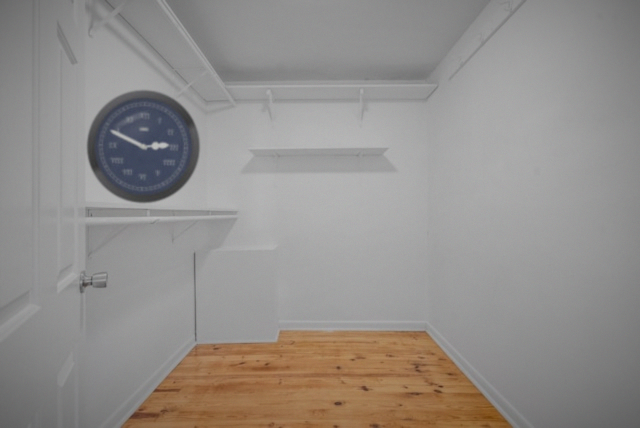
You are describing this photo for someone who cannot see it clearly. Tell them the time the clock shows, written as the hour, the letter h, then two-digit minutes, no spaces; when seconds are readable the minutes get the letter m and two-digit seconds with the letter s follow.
2h49
